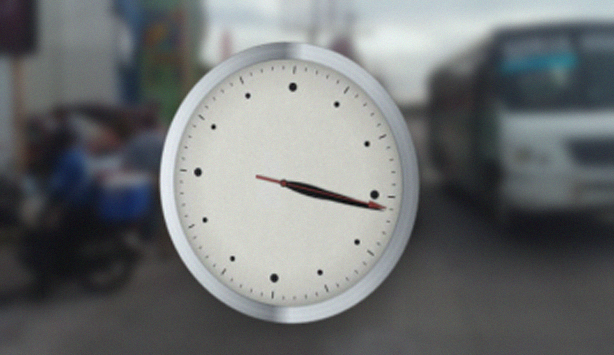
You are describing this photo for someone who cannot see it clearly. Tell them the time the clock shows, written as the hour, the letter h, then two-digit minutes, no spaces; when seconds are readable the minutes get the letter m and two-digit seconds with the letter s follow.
3h16m16s
